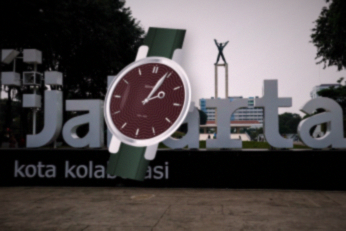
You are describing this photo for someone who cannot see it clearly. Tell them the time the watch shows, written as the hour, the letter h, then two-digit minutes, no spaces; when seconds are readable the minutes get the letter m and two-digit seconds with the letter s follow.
2h04
